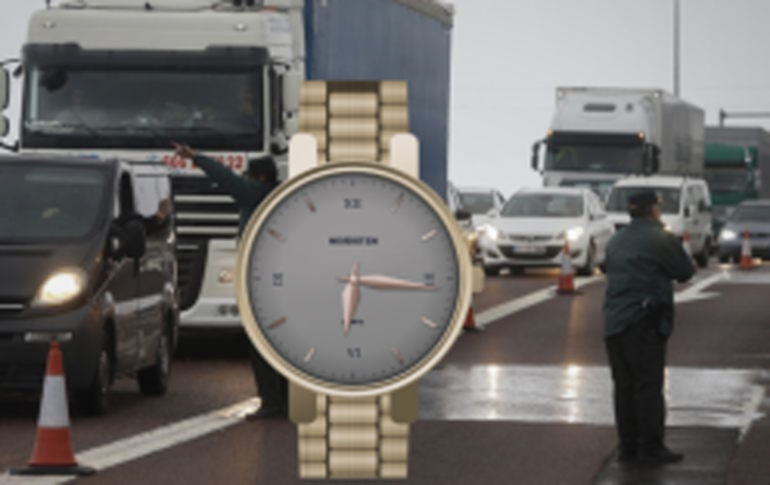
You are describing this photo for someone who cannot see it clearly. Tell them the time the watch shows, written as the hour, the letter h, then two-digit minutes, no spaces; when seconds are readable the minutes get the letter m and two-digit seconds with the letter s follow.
6h16
